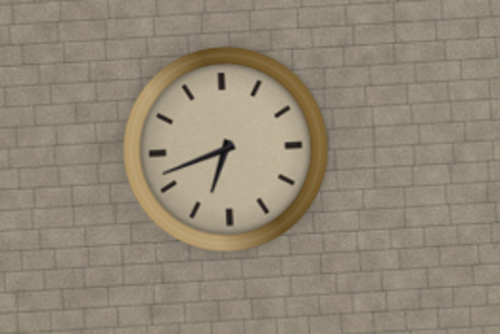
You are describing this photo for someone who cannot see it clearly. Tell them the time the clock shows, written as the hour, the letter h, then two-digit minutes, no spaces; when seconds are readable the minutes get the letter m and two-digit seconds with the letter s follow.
6h42
